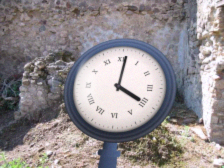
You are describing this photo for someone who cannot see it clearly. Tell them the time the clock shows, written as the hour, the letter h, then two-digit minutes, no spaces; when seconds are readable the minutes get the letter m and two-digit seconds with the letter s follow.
4h01
